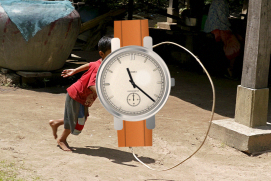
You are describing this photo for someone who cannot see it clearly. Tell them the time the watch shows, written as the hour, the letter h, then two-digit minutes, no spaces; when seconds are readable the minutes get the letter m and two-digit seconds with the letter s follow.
11h22
